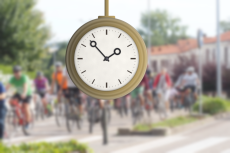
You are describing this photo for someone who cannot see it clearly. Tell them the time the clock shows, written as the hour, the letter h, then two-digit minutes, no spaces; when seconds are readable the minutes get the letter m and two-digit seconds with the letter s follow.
1h53
